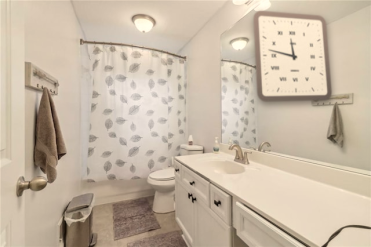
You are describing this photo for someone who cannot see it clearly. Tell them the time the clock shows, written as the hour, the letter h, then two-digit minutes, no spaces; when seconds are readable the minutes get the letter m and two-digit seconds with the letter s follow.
11h47
